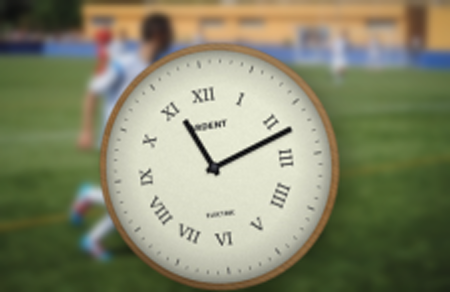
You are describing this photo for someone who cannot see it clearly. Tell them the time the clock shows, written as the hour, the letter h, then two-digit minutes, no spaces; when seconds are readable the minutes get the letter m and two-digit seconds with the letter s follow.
11h12
